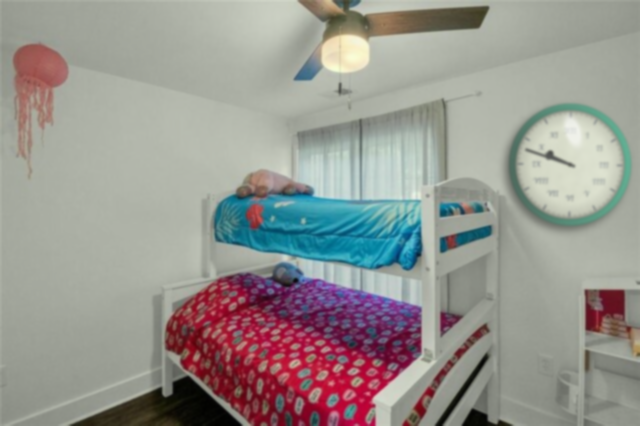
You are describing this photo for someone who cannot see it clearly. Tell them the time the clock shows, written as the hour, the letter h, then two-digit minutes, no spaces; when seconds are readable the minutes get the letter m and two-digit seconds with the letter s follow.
9h48
